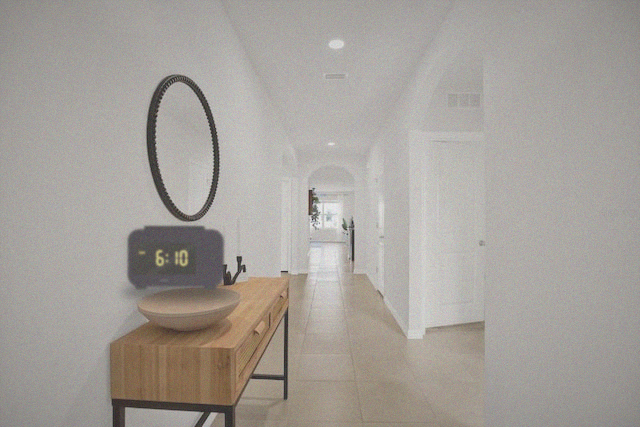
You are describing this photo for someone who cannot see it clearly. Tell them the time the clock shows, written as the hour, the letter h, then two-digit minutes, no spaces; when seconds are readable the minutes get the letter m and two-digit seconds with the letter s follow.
6h10
